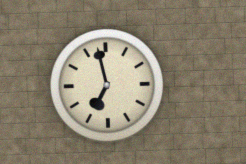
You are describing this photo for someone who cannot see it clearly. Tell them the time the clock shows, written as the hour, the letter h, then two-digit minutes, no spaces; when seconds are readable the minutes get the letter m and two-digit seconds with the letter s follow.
6h58
